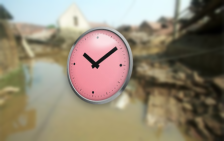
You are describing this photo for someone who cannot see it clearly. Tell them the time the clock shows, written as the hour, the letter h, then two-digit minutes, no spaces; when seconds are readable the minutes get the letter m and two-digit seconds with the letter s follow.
10h09
